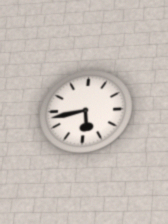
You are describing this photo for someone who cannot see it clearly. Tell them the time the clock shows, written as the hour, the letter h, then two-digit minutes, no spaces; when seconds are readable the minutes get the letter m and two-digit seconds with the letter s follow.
5h43
